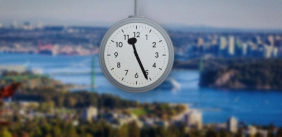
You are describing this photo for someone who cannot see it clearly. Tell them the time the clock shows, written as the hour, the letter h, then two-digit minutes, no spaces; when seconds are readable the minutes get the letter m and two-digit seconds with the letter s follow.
11h26
